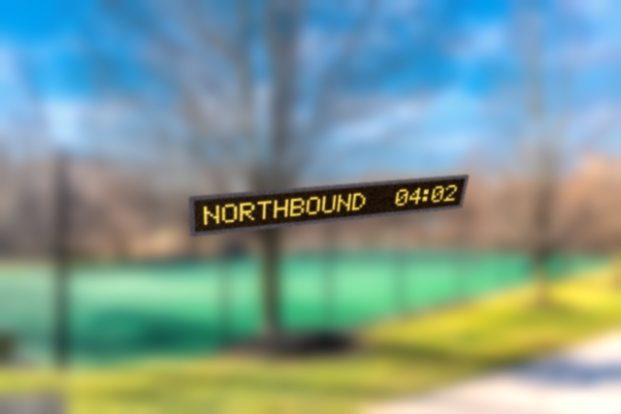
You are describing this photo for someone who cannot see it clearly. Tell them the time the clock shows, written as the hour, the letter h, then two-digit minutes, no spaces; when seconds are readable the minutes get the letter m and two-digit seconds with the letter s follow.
4h02
